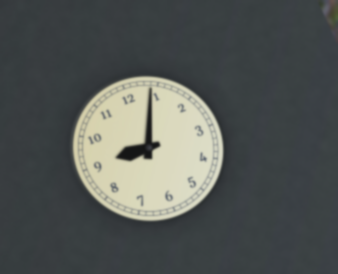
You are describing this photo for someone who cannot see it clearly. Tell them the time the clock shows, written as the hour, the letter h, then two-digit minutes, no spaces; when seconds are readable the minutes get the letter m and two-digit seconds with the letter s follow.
9h04
